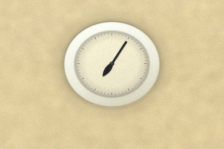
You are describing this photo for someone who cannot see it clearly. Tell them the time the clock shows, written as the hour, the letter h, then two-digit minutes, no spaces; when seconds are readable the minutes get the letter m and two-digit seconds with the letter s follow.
7h05
